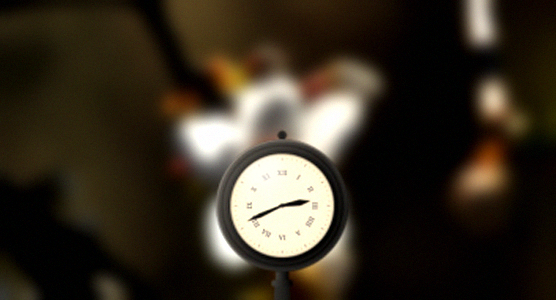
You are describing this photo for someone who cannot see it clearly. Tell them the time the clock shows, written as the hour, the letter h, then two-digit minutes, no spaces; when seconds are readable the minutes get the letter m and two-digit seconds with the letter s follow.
2h41
